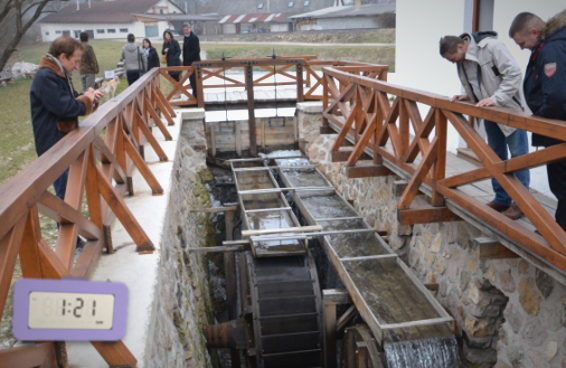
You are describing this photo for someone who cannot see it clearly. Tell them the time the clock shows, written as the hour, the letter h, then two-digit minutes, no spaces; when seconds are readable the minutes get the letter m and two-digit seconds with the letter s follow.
1h21
